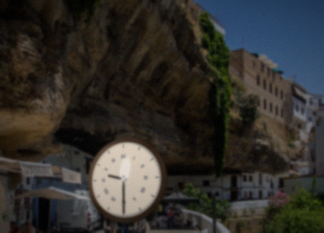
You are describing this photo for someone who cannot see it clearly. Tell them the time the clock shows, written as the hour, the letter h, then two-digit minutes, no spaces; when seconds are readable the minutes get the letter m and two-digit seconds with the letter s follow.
9h30
